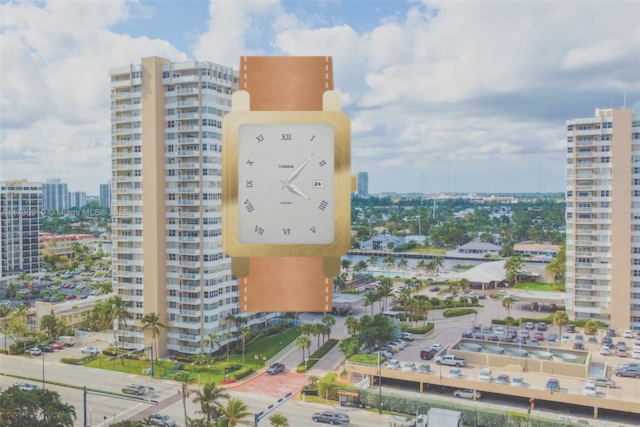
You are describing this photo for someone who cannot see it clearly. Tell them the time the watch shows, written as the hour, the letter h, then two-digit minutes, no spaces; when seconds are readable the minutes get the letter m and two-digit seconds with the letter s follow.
4h07
